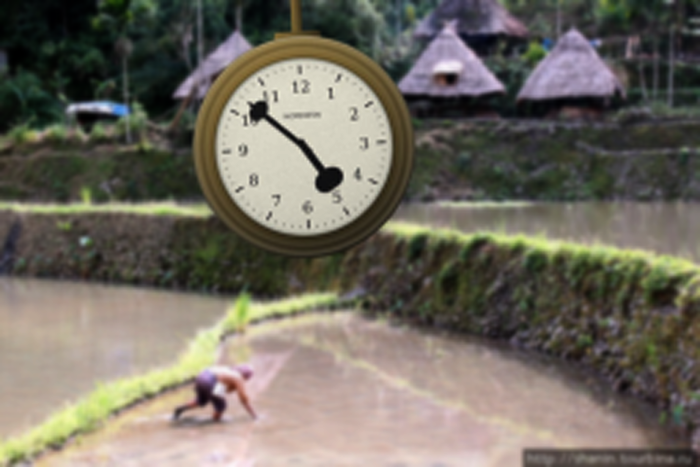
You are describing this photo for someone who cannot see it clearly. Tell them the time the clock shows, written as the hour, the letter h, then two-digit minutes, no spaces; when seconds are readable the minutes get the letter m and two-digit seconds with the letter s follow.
4h52
